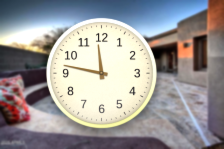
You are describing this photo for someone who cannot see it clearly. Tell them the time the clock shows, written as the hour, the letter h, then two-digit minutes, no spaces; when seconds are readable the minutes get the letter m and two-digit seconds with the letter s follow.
11h47
